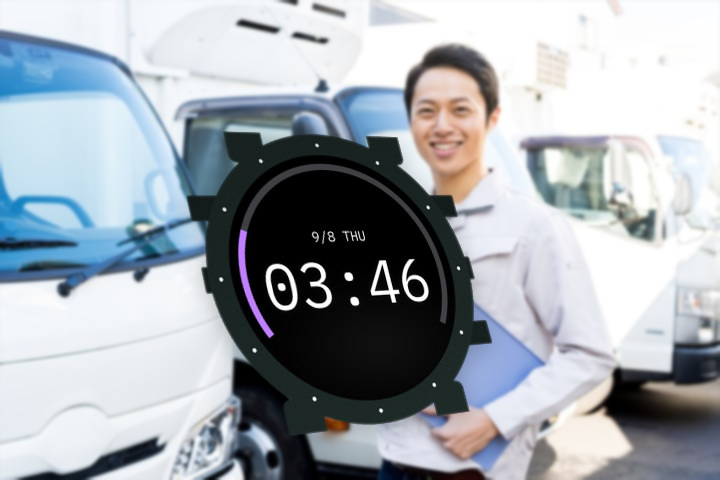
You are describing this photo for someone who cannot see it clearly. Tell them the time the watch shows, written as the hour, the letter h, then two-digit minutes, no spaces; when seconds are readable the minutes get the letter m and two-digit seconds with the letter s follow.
3h46
